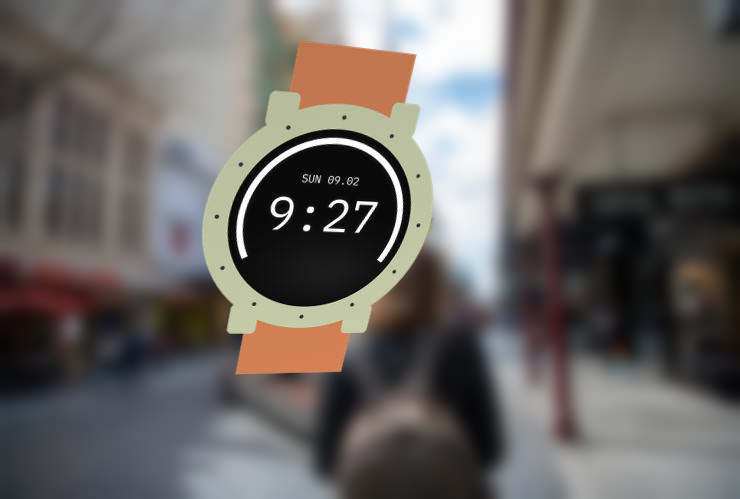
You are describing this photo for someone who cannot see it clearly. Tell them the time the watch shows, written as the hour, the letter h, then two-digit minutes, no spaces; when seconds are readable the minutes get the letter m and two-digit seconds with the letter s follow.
9h27
